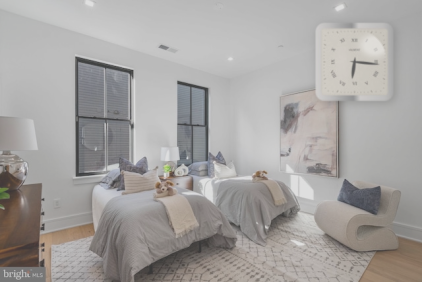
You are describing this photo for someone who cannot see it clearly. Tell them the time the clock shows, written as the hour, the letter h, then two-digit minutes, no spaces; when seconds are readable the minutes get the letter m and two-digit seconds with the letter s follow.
6h16
